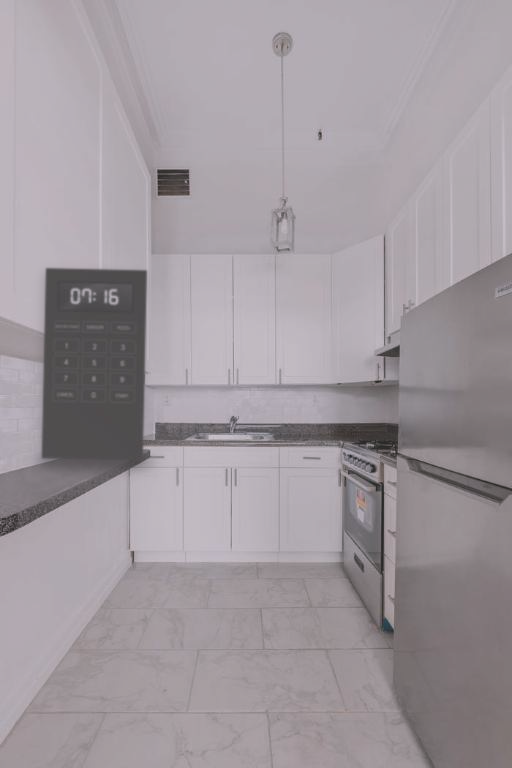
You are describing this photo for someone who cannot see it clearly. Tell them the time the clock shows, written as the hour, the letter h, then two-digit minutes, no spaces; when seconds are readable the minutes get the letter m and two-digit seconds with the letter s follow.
7h16
